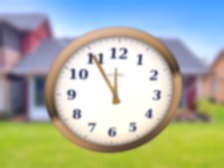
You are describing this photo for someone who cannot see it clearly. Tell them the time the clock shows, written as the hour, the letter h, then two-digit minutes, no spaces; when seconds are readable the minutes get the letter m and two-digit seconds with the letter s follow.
11h55
